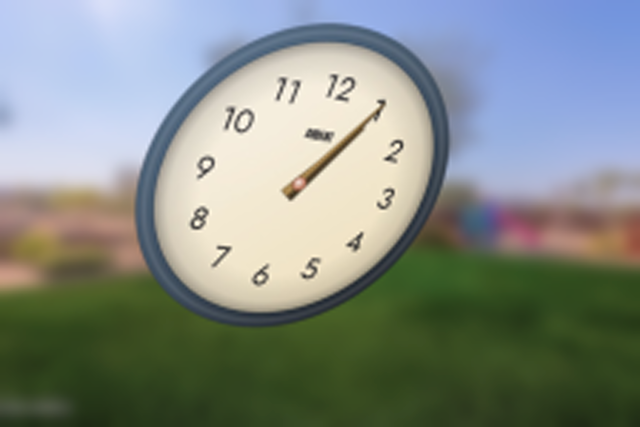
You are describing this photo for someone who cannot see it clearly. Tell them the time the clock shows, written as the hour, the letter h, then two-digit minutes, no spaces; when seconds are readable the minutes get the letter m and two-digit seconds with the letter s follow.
1h05
